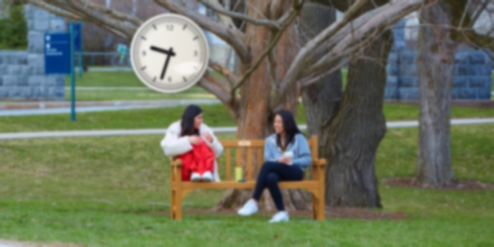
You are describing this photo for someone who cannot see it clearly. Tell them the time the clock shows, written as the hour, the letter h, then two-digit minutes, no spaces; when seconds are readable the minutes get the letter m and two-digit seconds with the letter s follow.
9h33
